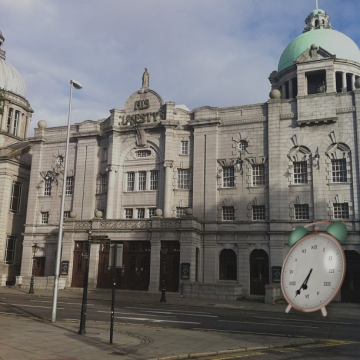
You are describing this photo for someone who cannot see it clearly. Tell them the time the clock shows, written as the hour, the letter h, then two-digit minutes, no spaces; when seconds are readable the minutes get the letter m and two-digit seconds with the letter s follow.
6h35
